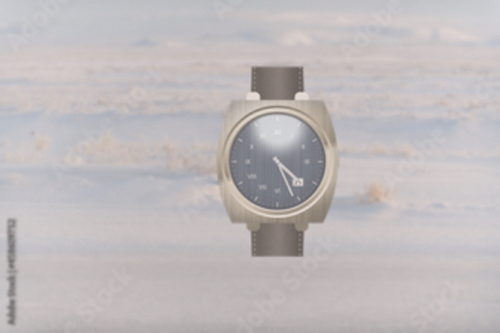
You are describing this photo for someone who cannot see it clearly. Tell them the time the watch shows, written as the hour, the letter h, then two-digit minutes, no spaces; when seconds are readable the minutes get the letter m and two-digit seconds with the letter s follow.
4h26
